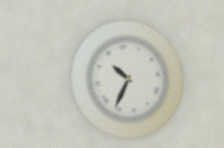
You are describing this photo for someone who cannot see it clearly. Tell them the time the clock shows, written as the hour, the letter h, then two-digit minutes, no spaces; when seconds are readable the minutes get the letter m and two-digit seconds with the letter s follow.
10h36
